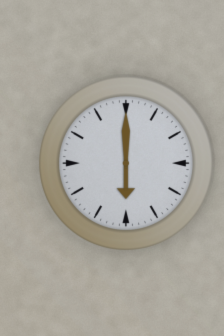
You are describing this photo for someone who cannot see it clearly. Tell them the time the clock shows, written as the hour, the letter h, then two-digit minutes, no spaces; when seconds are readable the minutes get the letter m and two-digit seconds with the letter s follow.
6h00
